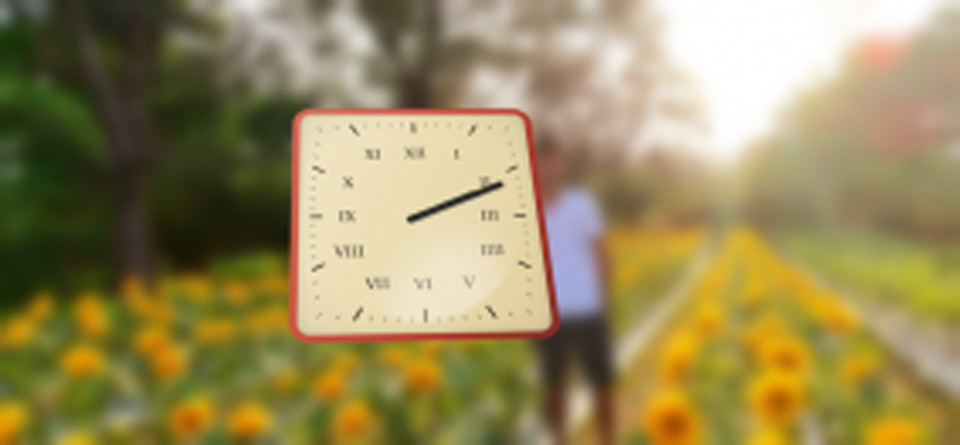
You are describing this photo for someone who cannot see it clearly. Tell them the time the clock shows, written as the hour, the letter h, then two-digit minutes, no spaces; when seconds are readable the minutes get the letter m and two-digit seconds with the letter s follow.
2h11
